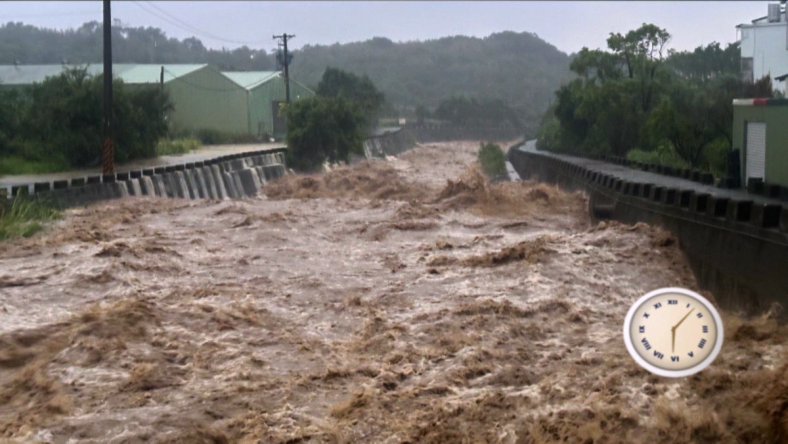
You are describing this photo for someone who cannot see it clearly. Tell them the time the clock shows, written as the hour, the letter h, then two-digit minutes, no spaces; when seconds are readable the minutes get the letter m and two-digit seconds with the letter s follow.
6h07
